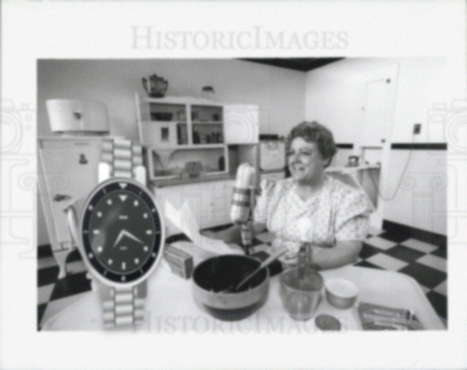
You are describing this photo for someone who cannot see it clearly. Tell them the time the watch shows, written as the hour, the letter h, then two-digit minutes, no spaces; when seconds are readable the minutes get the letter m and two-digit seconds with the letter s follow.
7h19
